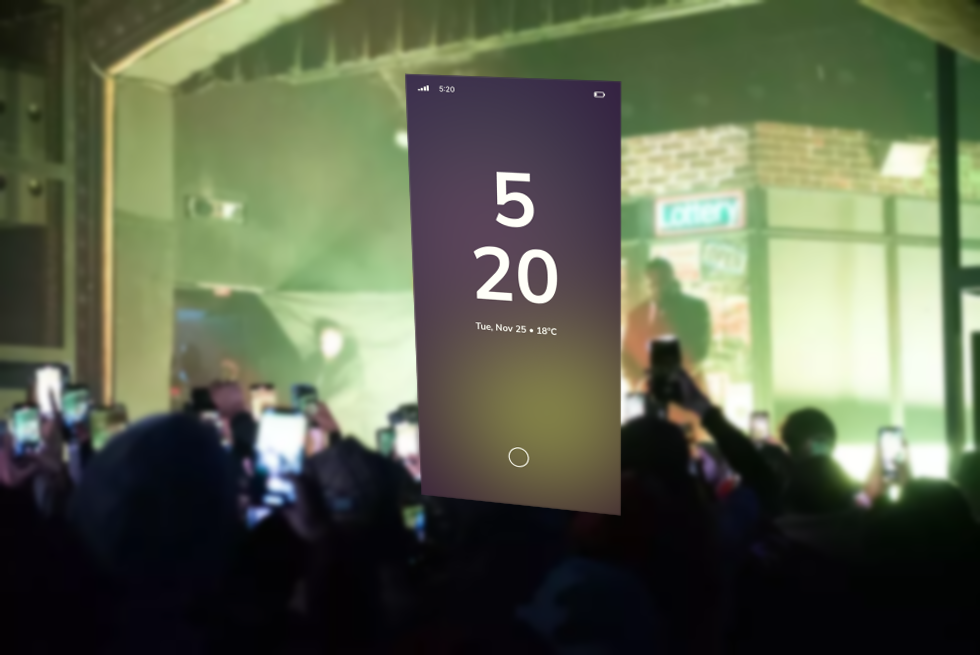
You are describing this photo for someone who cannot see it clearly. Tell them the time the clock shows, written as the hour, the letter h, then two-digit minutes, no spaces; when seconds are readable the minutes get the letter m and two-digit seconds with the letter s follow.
5h20
